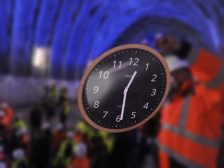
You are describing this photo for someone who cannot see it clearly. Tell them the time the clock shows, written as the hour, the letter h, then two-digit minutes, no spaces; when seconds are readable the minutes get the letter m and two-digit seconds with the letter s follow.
12h29
